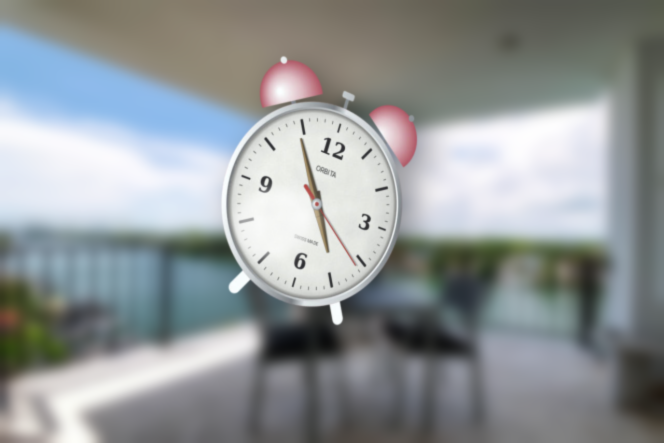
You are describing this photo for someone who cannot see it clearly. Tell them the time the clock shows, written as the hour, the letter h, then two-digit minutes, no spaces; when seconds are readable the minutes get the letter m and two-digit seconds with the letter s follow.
4h54m21s
